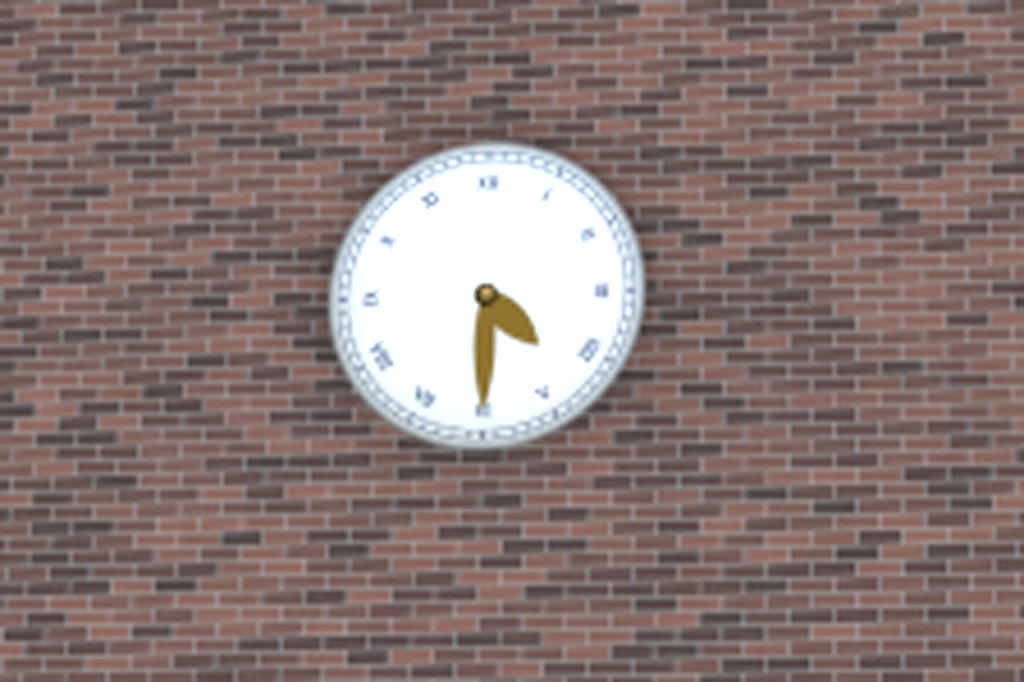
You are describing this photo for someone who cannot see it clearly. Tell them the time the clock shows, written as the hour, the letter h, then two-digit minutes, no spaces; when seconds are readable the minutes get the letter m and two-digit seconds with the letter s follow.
4h30
